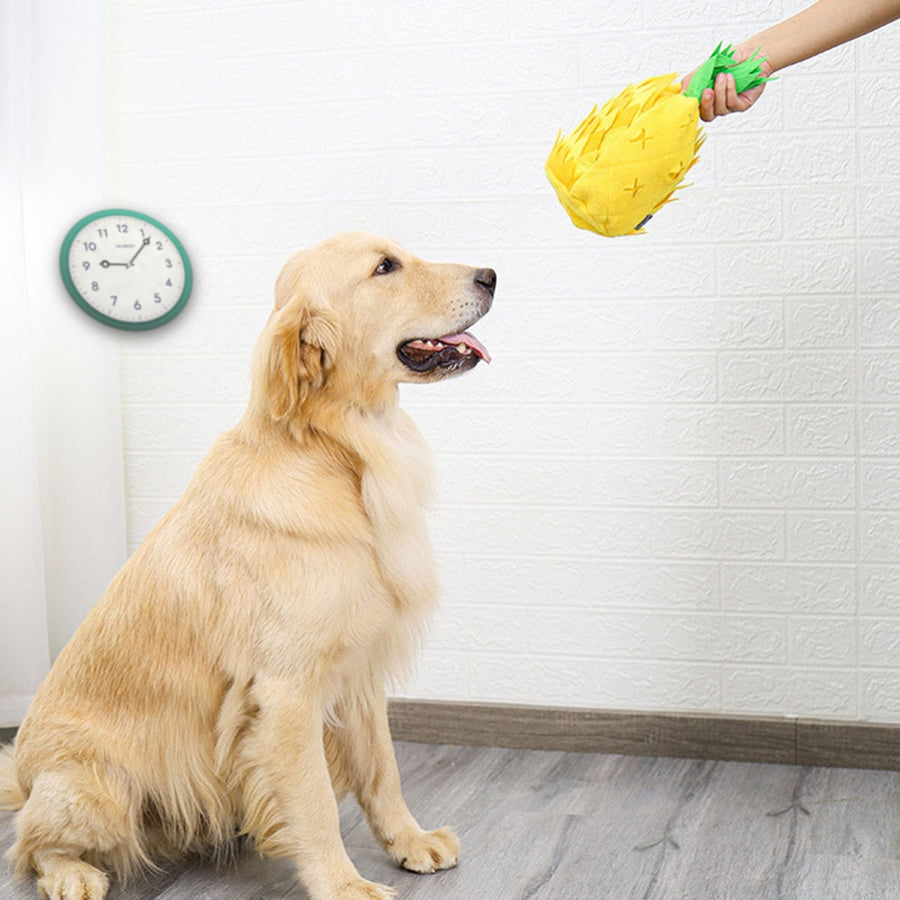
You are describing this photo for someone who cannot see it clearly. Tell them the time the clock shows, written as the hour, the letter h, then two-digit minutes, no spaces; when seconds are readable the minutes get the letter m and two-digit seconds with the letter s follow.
9h07
